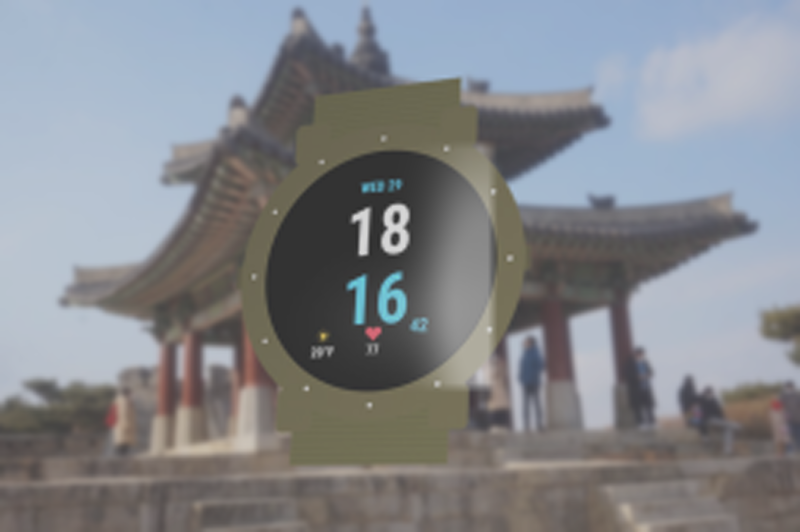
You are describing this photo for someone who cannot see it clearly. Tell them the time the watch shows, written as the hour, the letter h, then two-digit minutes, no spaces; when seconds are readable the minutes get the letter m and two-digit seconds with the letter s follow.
18h16
